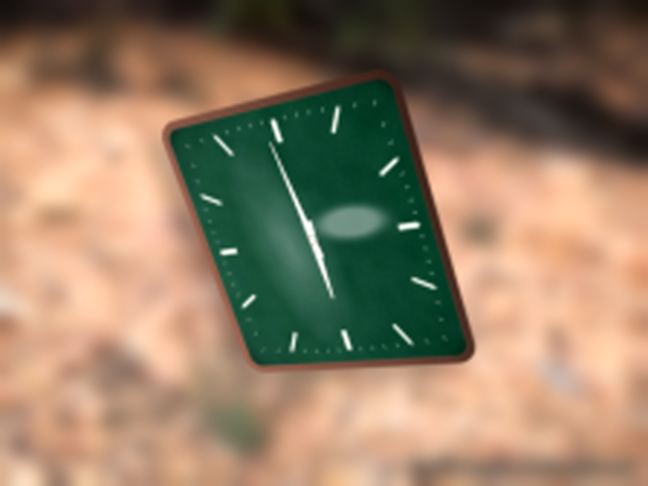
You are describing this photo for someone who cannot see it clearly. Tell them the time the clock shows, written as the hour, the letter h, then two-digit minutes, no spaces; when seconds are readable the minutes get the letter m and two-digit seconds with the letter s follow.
5h59
